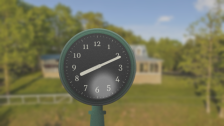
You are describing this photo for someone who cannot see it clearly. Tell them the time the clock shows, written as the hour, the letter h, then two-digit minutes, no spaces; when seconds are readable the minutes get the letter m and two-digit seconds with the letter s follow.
8h11
